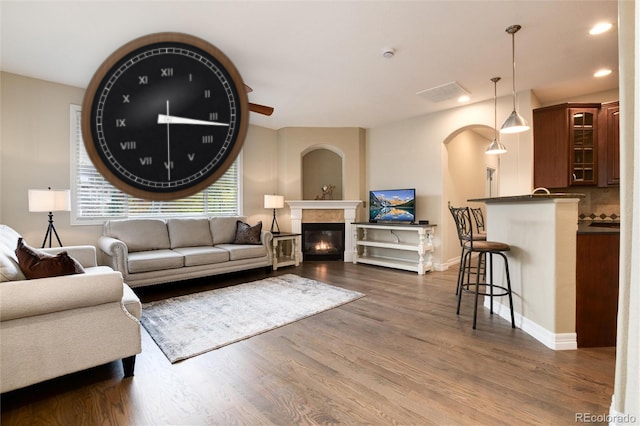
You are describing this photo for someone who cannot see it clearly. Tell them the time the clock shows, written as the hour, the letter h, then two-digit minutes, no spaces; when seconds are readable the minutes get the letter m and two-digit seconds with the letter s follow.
3h16m30s
